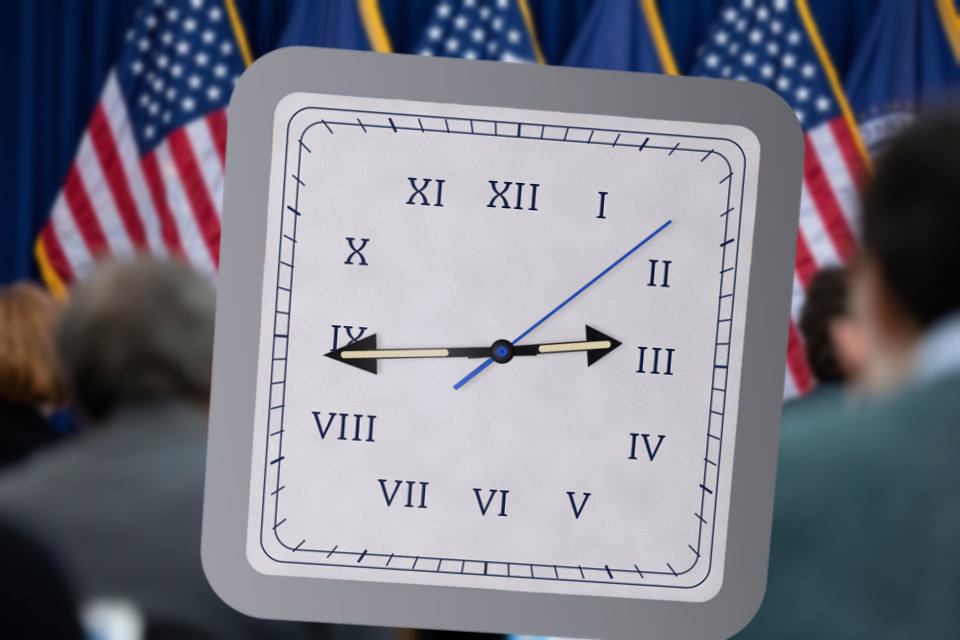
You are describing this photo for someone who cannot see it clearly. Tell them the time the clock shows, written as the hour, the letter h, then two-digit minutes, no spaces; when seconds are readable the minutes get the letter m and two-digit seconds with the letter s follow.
2h44m08s
